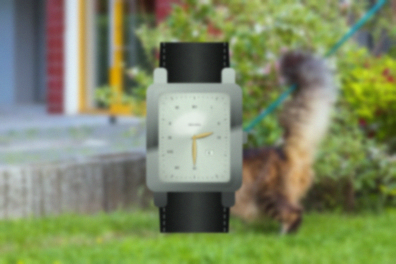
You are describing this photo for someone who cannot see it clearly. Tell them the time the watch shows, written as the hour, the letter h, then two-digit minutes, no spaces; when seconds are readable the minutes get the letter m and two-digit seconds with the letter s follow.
2h30
